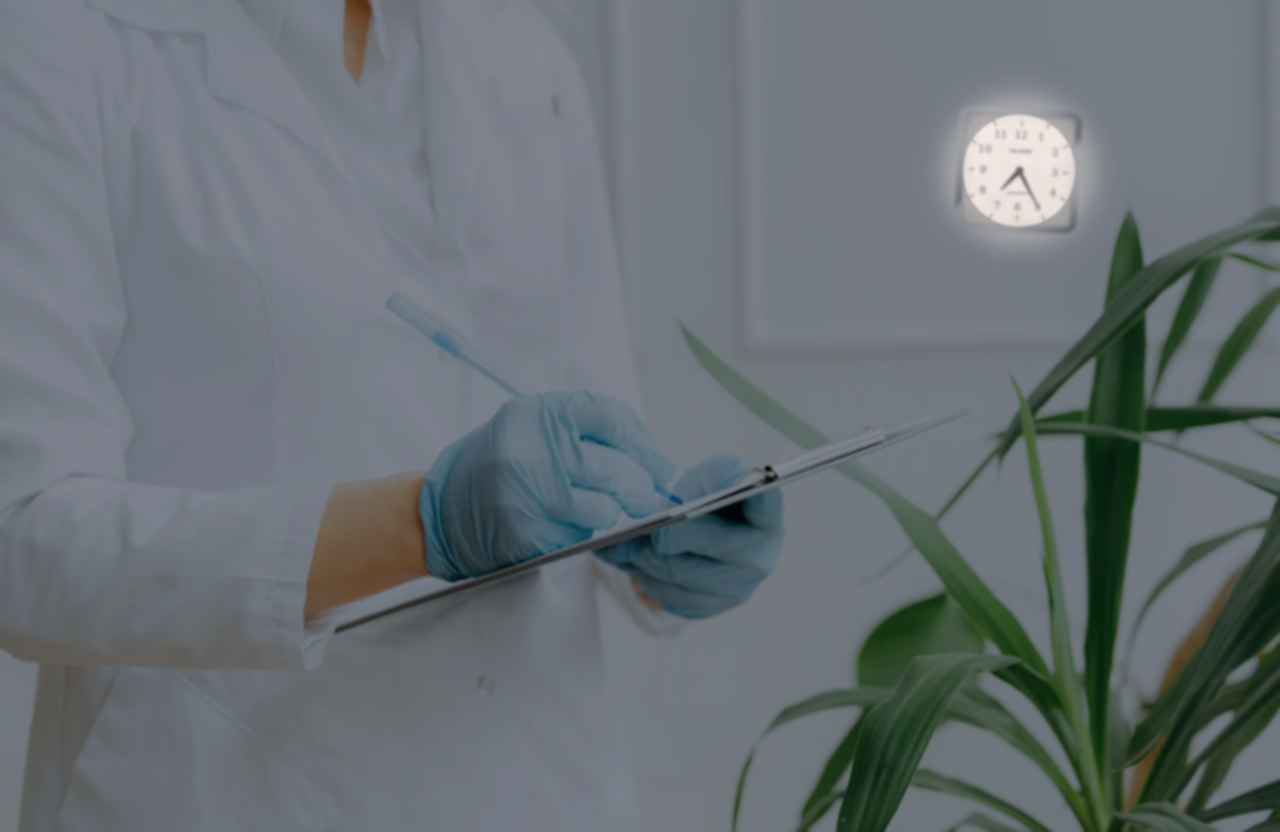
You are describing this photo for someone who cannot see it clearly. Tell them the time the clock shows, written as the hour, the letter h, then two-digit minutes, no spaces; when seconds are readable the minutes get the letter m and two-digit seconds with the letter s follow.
7h25
